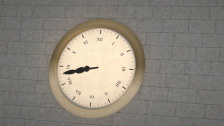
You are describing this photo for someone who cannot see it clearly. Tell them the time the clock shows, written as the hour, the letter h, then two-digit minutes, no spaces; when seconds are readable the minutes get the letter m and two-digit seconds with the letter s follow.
8h43
